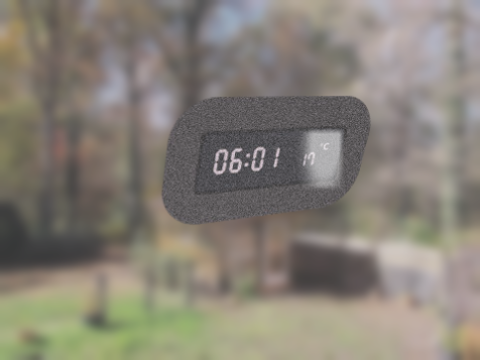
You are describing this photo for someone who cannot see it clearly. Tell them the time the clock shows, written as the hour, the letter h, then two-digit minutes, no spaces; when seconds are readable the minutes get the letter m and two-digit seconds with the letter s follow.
6h01
